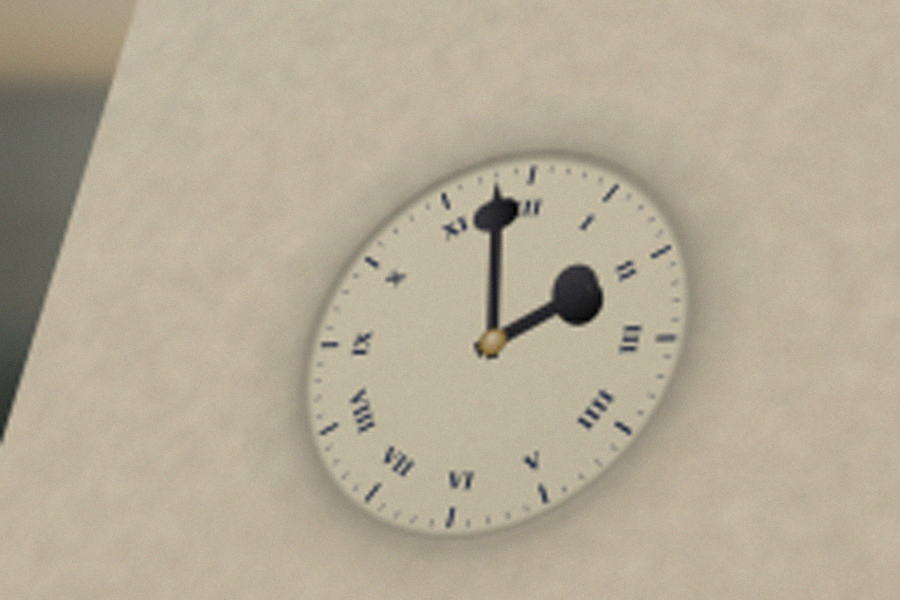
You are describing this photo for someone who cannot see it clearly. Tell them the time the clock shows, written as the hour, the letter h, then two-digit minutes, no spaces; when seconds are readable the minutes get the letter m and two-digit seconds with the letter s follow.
1h58
